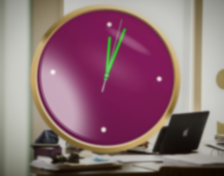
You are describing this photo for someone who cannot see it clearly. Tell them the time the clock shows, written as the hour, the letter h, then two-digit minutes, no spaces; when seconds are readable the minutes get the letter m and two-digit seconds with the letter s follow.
12h03m02s
